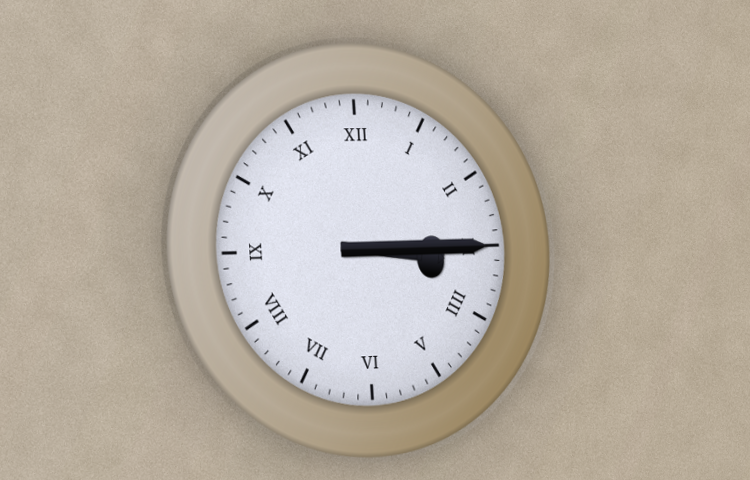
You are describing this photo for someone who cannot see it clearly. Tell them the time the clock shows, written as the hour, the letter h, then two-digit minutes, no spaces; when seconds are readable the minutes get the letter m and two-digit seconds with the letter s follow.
3h15
